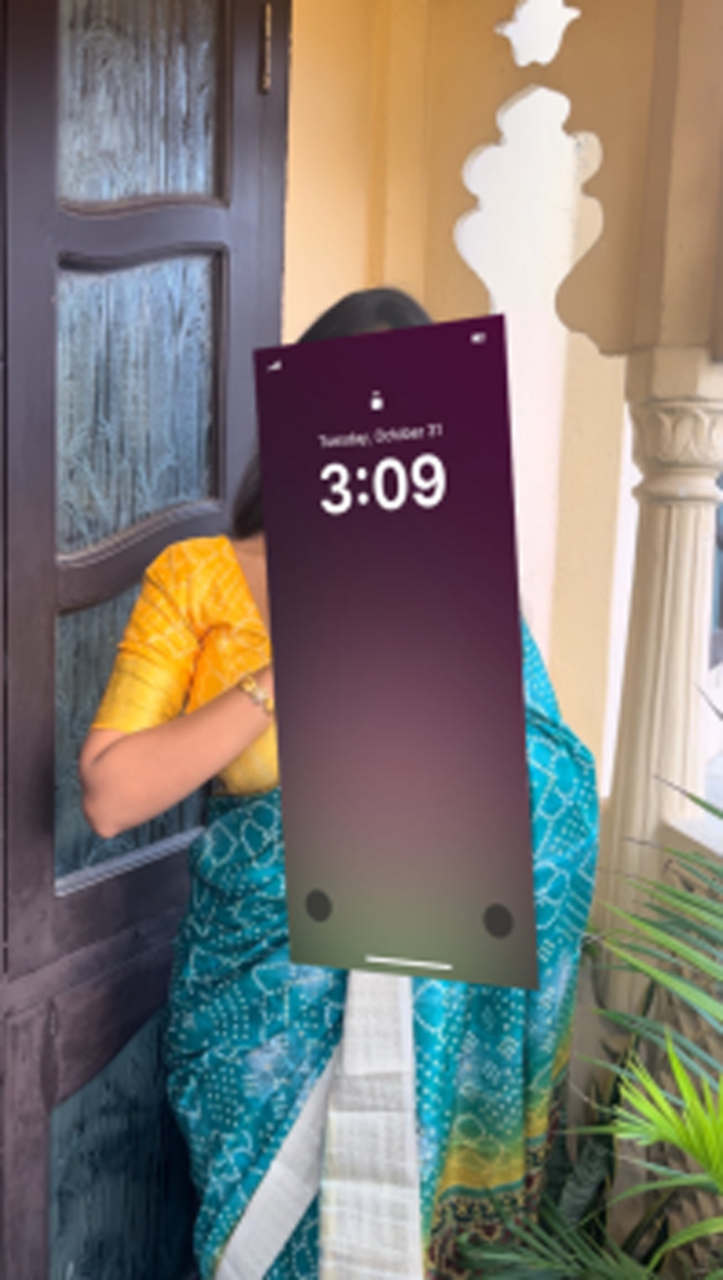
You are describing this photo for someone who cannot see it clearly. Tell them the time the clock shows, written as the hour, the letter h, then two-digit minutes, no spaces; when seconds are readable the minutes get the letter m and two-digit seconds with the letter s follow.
3h09
